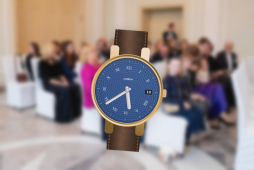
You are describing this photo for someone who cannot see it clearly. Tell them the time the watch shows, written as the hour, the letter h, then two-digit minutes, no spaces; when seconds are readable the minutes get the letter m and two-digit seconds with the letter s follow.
5h39
